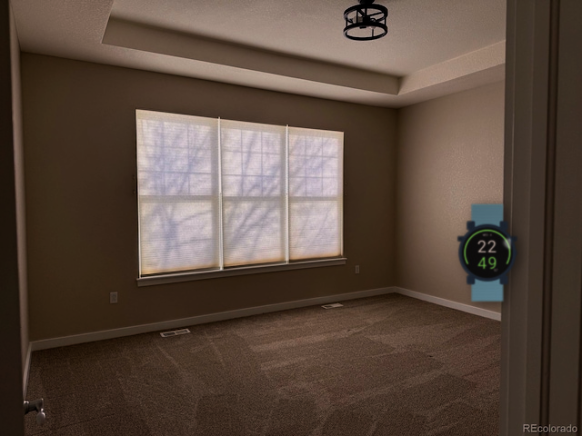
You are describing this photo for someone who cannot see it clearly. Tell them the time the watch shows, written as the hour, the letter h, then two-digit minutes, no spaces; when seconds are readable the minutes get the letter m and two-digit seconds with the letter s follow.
22h49
